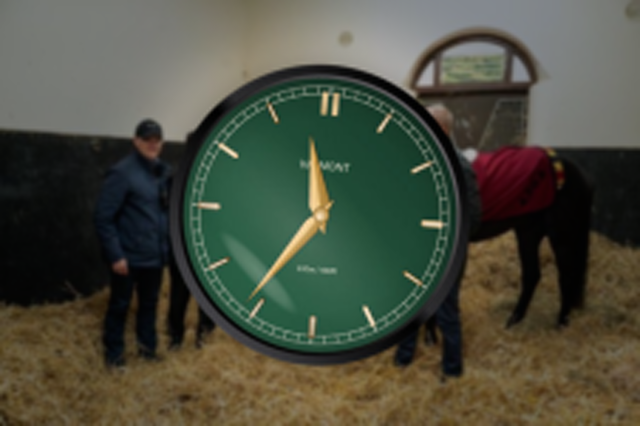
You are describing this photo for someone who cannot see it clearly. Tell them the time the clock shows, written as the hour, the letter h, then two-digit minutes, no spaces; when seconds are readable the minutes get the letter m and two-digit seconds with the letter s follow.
11h36
